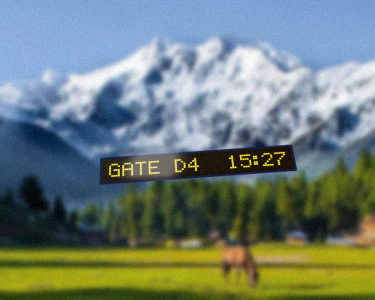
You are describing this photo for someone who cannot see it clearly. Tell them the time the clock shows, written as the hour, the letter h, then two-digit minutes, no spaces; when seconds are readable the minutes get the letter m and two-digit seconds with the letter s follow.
15h27
